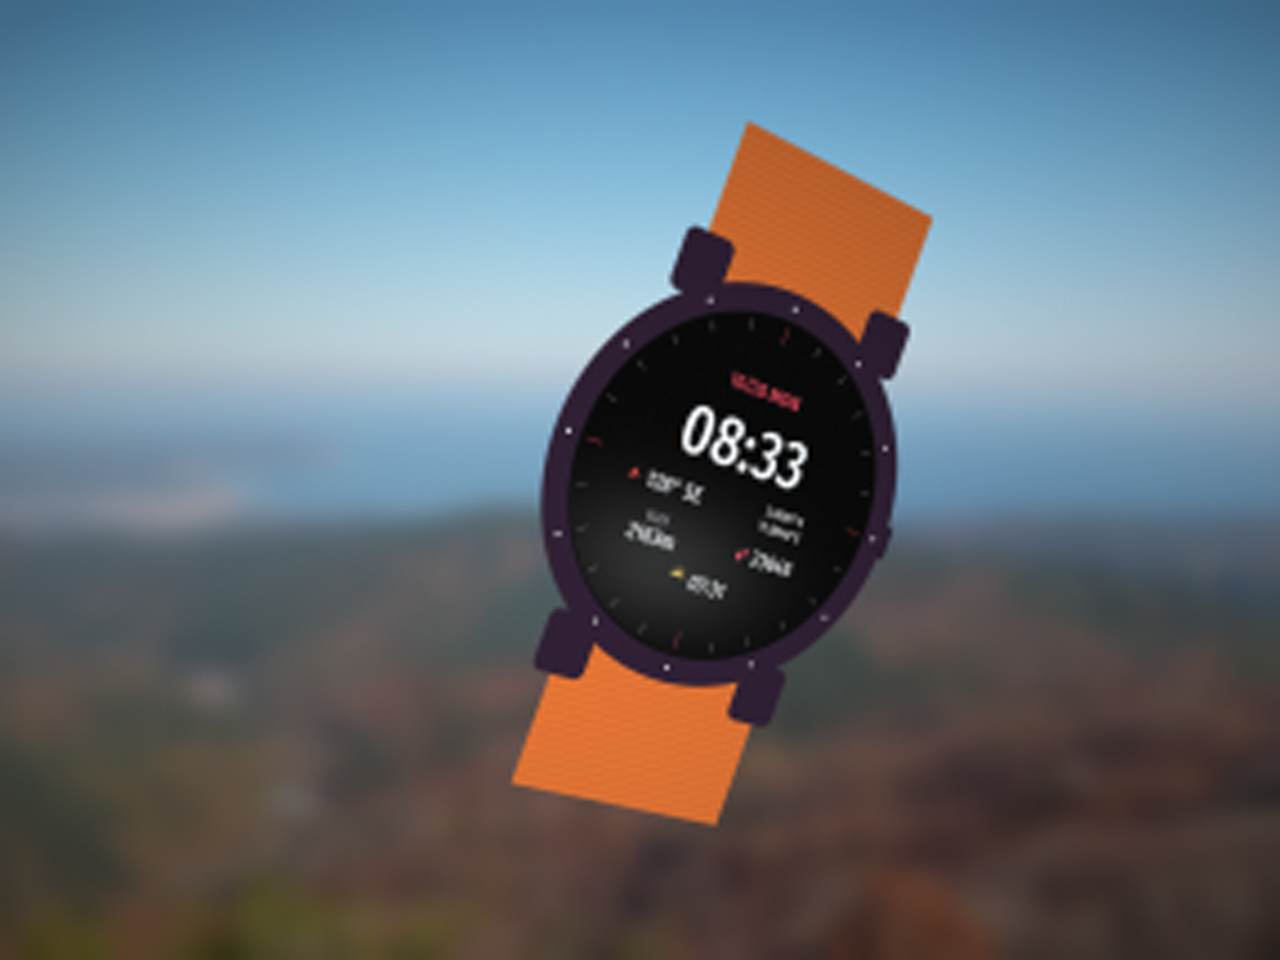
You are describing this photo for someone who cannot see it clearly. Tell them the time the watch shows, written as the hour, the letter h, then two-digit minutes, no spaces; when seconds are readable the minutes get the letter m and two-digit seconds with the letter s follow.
8h33
